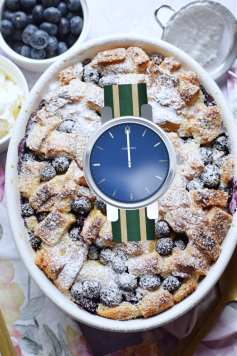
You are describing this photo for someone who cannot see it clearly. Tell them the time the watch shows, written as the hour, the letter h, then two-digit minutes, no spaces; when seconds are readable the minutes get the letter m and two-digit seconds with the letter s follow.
12h00
